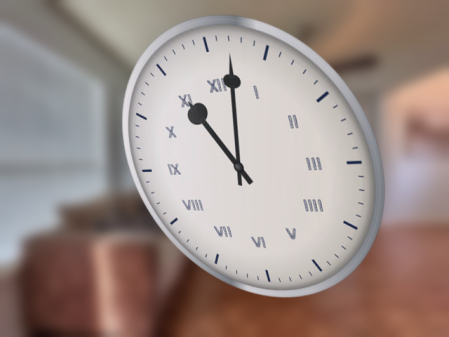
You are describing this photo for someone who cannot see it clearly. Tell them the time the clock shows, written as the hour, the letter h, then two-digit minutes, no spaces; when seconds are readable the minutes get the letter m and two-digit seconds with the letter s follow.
11h02
